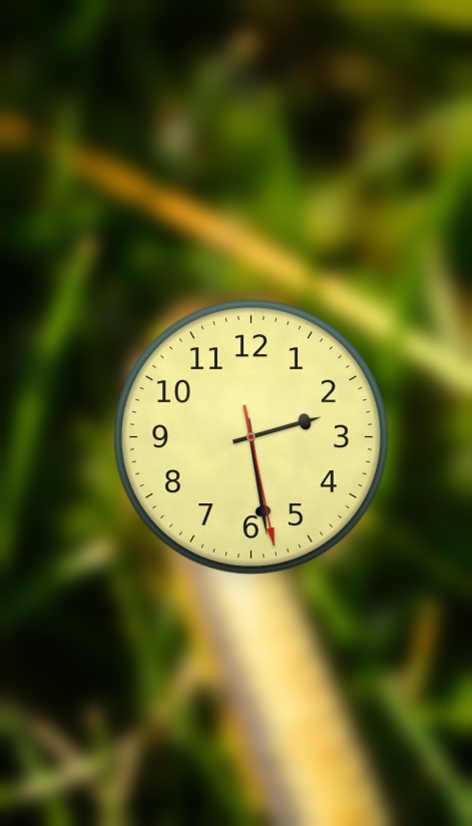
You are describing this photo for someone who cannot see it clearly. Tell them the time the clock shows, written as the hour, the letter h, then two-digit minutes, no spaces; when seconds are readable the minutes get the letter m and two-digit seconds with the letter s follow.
2h28m28s
